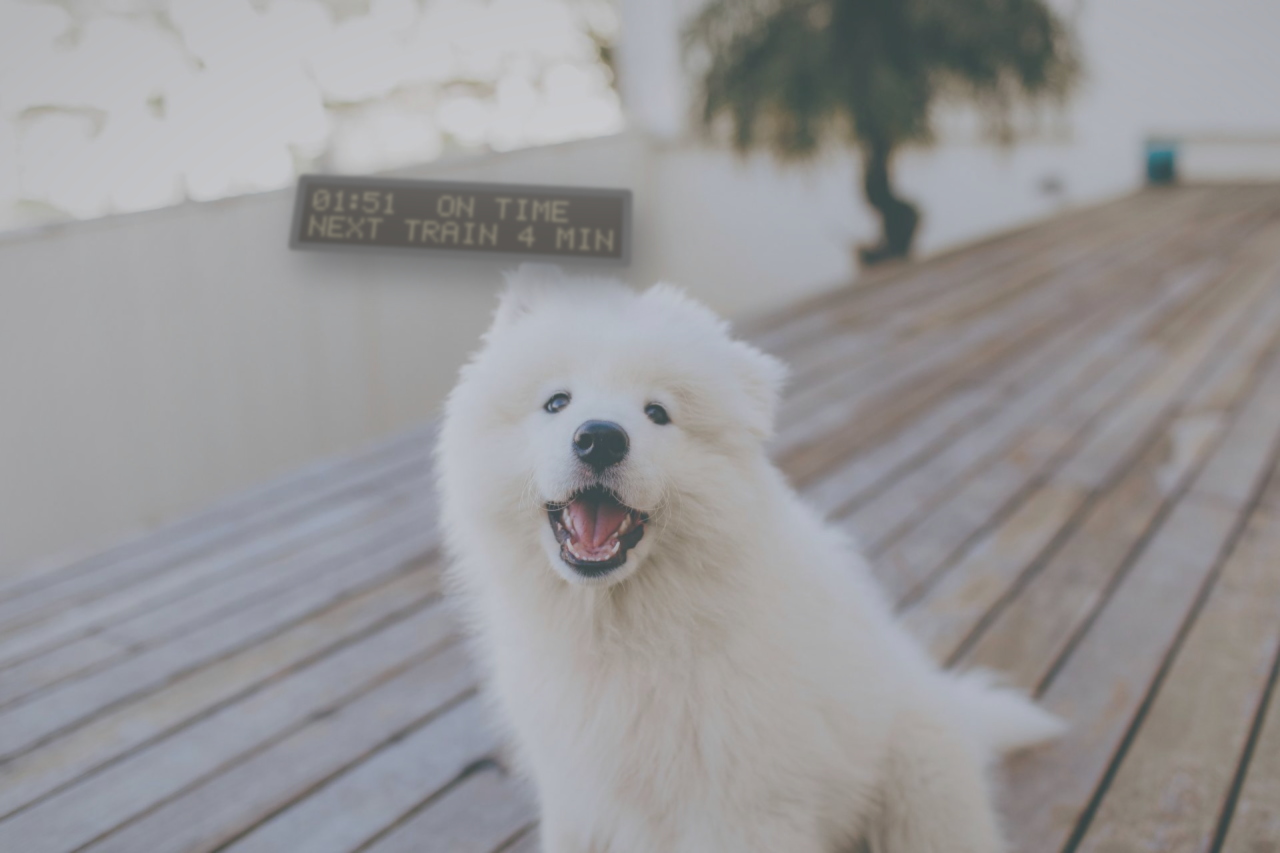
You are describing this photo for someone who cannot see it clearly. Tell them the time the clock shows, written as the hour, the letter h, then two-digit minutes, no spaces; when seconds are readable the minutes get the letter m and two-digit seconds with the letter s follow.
1h51
